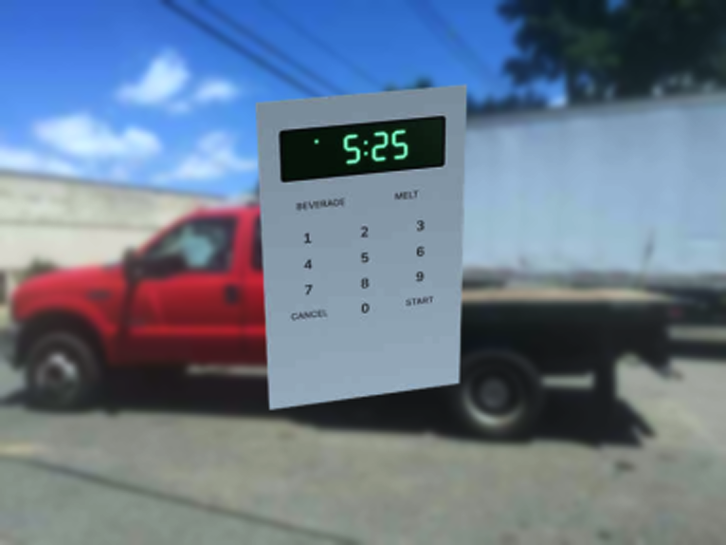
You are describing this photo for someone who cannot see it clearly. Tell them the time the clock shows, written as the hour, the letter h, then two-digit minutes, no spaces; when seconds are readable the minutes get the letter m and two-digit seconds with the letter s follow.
5h25
